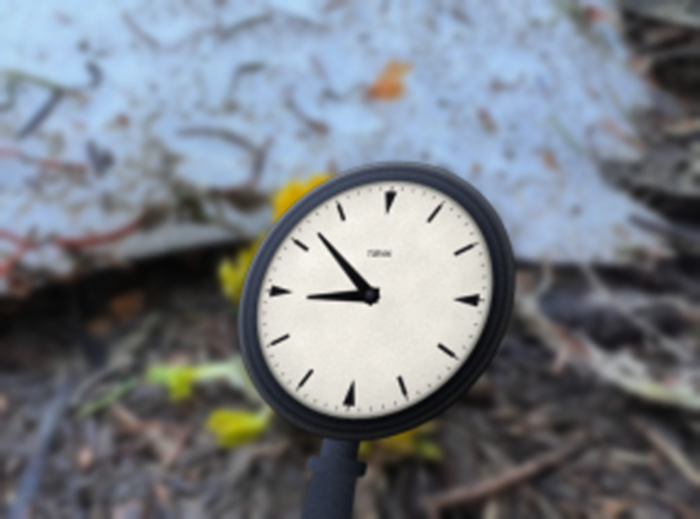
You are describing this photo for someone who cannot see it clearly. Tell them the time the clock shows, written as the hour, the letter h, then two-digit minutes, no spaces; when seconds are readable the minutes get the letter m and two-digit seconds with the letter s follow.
8h52
